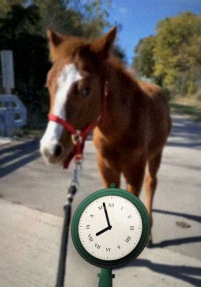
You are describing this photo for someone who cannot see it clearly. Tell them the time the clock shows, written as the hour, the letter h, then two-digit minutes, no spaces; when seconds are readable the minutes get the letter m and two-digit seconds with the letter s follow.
7h57
